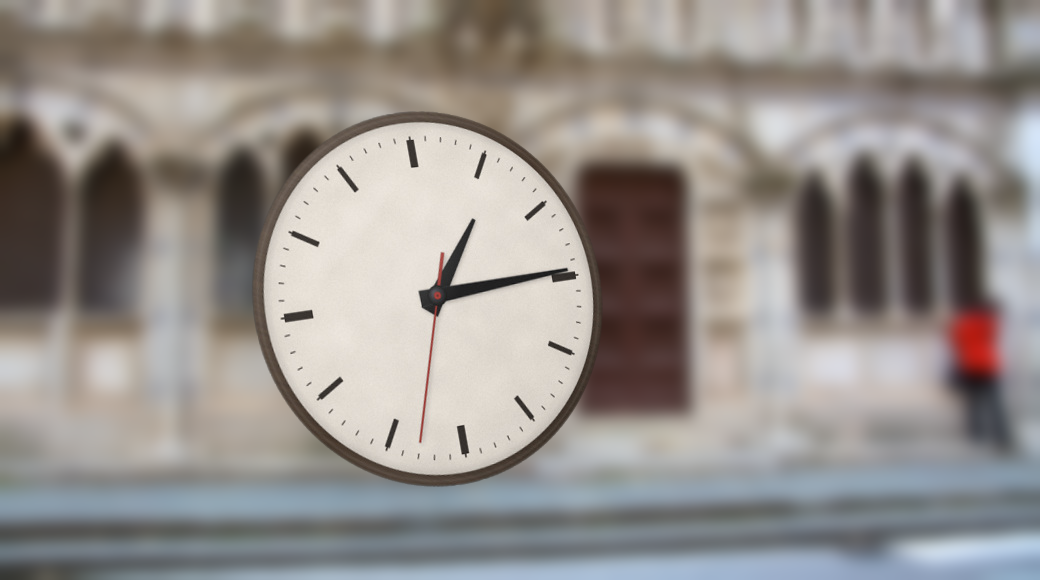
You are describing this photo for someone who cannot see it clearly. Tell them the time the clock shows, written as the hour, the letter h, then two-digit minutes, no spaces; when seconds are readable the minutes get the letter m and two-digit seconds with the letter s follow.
1h14m33s
